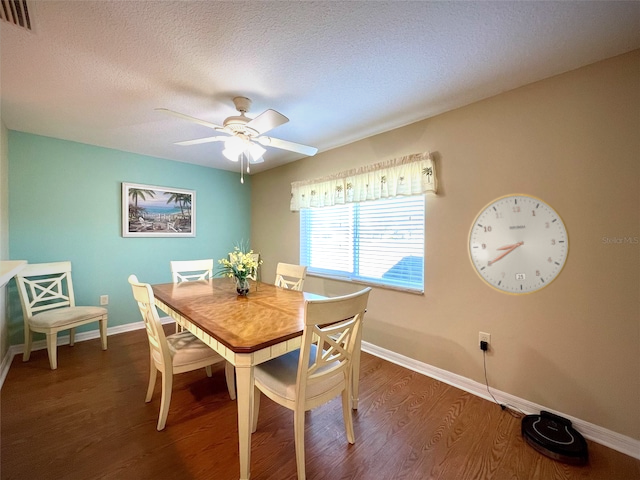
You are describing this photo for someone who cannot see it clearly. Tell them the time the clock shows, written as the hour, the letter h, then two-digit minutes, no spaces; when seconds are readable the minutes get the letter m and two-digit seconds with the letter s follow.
8h40
